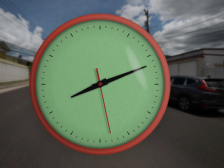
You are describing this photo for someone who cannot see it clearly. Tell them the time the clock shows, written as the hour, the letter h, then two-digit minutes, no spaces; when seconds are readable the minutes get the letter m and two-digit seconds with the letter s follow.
8h11m28s
